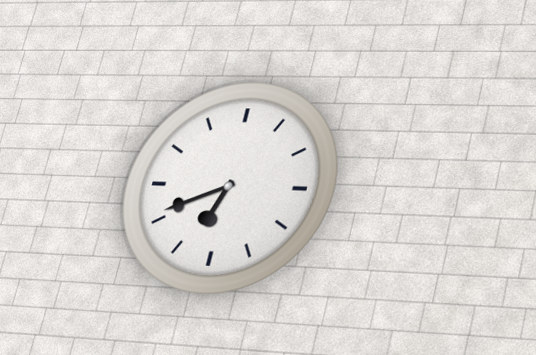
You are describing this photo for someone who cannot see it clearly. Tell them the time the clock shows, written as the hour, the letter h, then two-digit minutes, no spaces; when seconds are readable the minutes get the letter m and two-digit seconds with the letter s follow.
6h41
